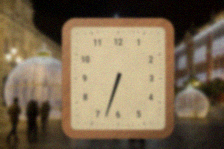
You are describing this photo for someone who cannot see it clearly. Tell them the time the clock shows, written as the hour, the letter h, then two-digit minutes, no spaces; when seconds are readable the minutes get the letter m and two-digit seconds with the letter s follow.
6h33
